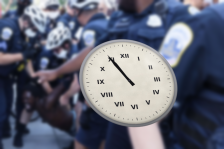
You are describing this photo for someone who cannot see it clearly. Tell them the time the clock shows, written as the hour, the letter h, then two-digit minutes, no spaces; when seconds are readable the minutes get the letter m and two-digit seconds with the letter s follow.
10h55
